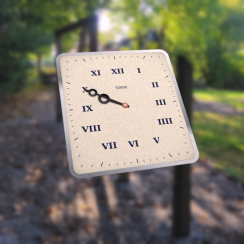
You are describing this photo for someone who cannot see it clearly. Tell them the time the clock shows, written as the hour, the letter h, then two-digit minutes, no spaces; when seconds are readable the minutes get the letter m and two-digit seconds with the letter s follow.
9h50
